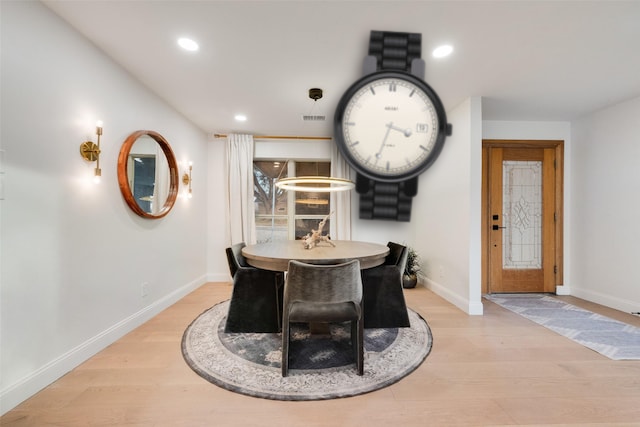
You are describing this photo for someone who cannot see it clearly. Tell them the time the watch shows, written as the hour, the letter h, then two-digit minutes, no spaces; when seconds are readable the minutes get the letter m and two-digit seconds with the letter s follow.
3h33
